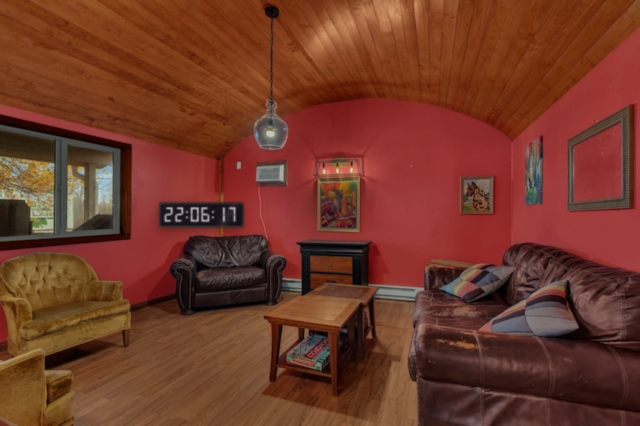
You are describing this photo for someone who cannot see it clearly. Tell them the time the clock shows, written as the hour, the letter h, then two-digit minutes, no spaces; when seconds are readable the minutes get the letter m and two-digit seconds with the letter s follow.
22h06m17s
